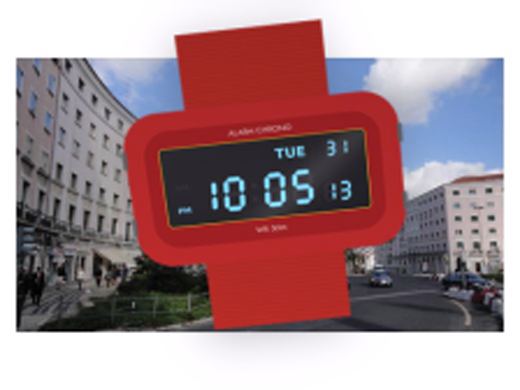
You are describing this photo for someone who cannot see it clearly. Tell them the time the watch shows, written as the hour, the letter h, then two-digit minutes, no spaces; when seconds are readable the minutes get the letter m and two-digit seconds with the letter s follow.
10h05m13s
